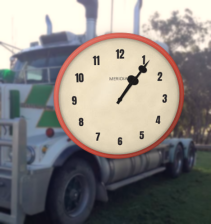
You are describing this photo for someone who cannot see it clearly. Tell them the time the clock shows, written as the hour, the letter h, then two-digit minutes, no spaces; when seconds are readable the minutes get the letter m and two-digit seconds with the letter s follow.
1h06
